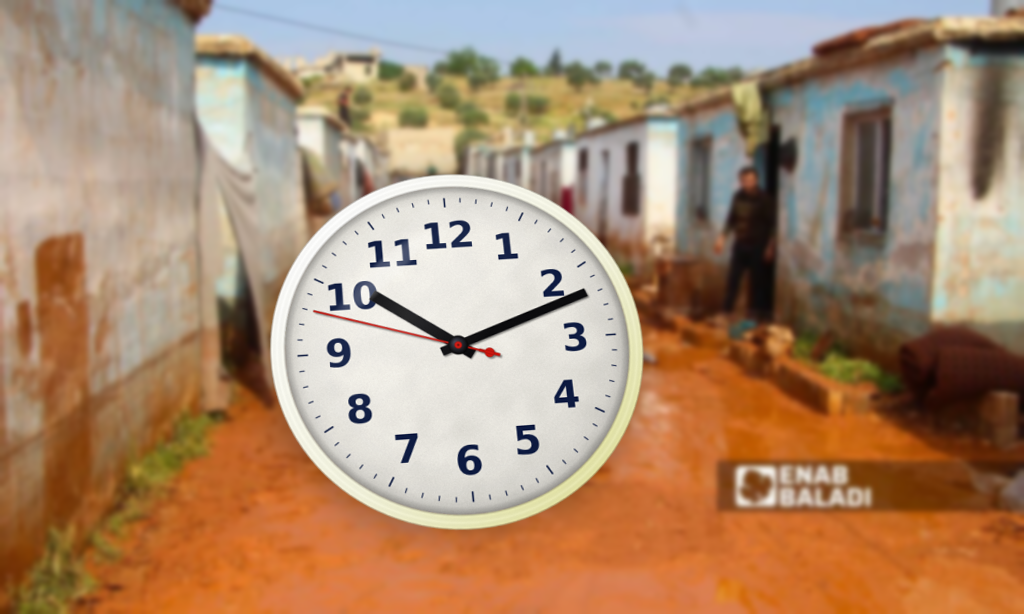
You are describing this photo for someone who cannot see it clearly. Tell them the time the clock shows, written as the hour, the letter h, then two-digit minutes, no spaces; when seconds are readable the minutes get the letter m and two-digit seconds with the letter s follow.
10h11m48s
